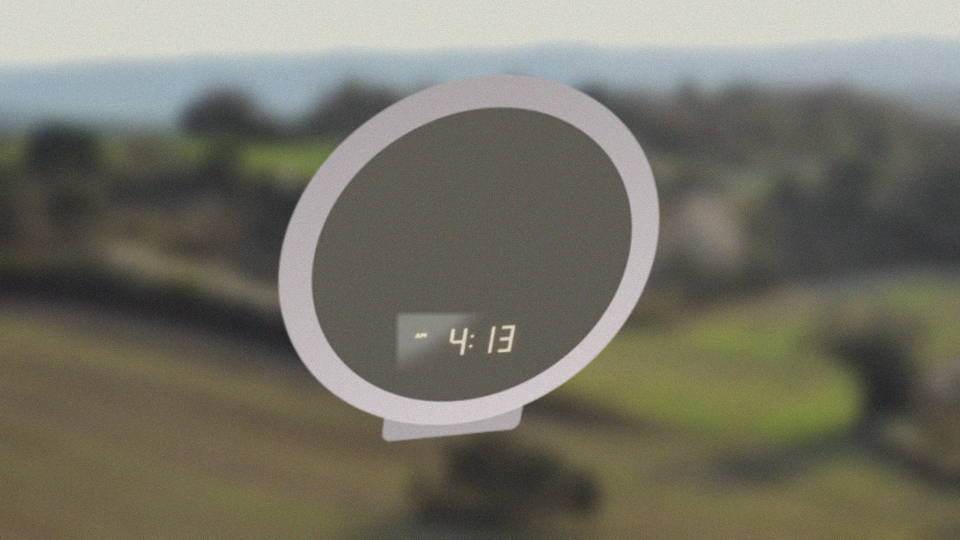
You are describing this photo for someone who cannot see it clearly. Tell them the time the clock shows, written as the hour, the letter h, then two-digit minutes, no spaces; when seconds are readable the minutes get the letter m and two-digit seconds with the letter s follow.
4h13
